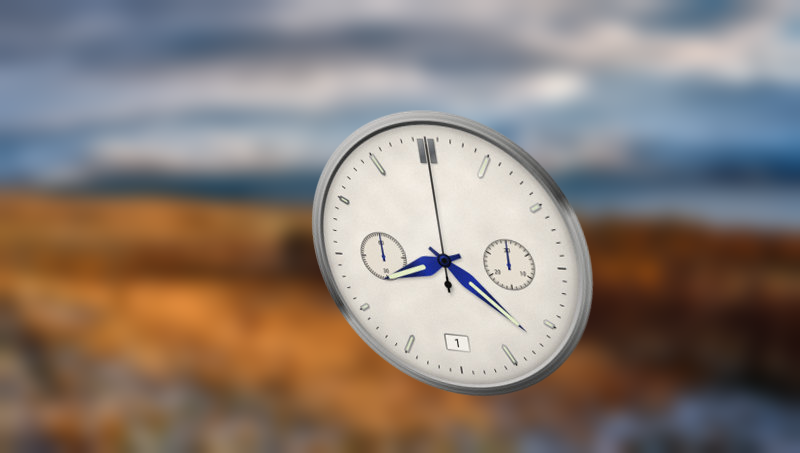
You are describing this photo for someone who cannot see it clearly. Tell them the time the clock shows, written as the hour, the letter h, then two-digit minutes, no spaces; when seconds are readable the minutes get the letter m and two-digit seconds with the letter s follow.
8h22
